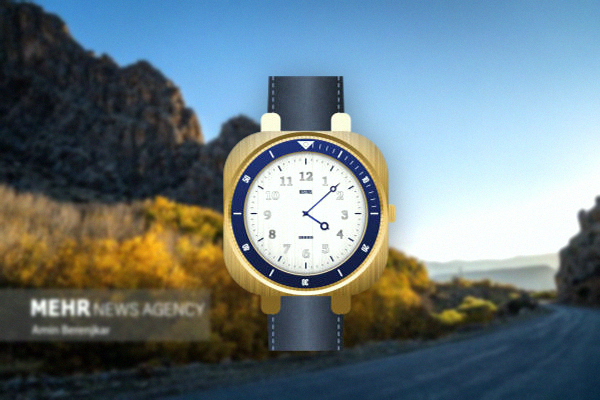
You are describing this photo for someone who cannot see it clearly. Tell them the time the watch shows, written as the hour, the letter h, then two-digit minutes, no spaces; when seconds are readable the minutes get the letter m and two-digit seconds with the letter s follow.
4h08
